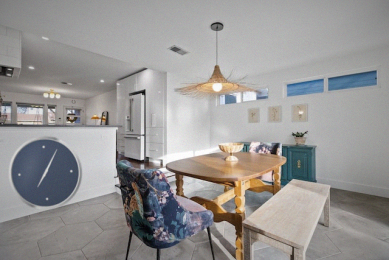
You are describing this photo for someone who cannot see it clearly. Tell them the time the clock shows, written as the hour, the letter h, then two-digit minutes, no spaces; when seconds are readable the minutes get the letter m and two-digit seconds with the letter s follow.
7h05
